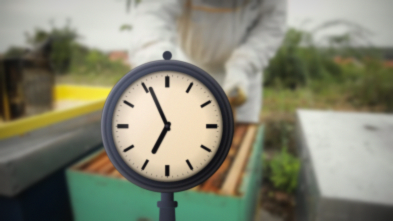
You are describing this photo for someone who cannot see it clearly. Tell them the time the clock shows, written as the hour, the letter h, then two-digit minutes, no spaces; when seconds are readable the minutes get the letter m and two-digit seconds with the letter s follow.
6h56
